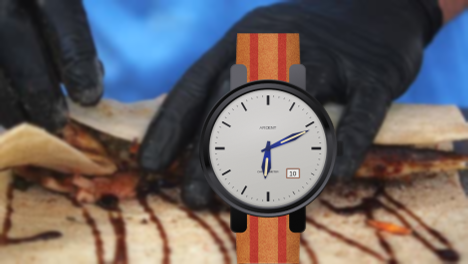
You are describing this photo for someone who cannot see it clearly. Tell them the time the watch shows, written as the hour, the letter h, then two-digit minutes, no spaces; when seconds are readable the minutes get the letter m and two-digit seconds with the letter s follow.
6h11
